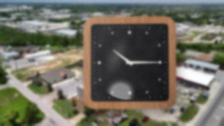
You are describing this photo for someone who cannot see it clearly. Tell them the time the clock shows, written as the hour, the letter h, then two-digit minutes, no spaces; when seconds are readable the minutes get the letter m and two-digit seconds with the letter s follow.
10h15
